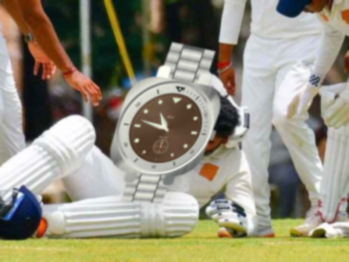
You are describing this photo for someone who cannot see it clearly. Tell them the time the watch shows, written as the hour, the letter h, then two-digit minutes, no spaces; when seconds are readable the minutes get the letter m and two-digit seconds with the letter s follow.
10h47
